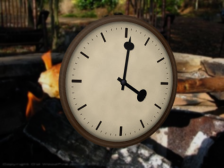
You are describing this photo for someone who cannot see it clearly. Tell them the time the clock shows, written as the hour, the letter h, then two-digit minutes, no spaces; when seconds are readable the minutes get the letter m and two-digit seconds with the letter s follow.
4h01
